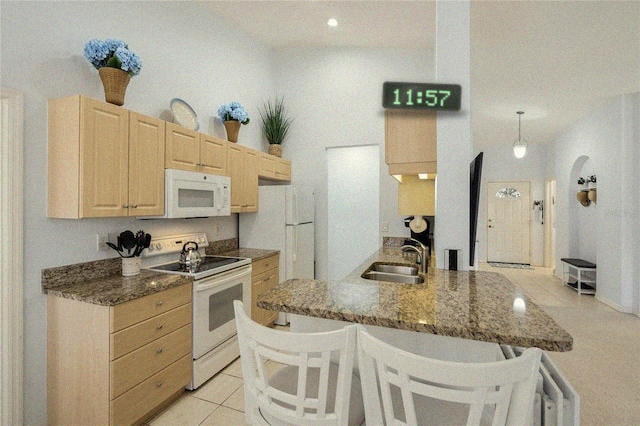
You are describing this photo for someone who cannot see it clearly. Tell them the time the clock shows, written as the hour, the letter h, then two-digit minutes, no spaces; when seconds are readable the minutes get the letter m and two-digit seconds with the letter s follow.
11h57
